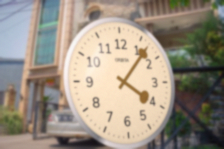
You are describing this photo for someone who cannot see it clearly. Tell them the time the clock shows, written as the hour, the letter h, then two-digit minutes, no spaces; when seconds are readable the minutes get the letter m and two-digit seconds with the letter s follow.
4h07
